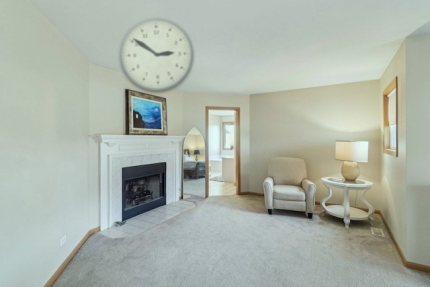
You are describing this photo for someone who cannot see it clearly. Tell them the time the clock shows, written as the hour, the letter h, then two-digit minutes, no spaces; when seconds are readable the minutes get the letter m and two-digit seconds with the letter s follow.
2h51
